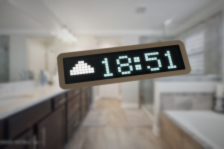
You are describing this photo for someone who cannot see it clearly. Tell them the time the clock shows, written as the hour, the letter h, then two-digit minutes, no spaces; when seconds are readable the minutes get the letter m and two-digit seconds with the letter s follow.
18h51
